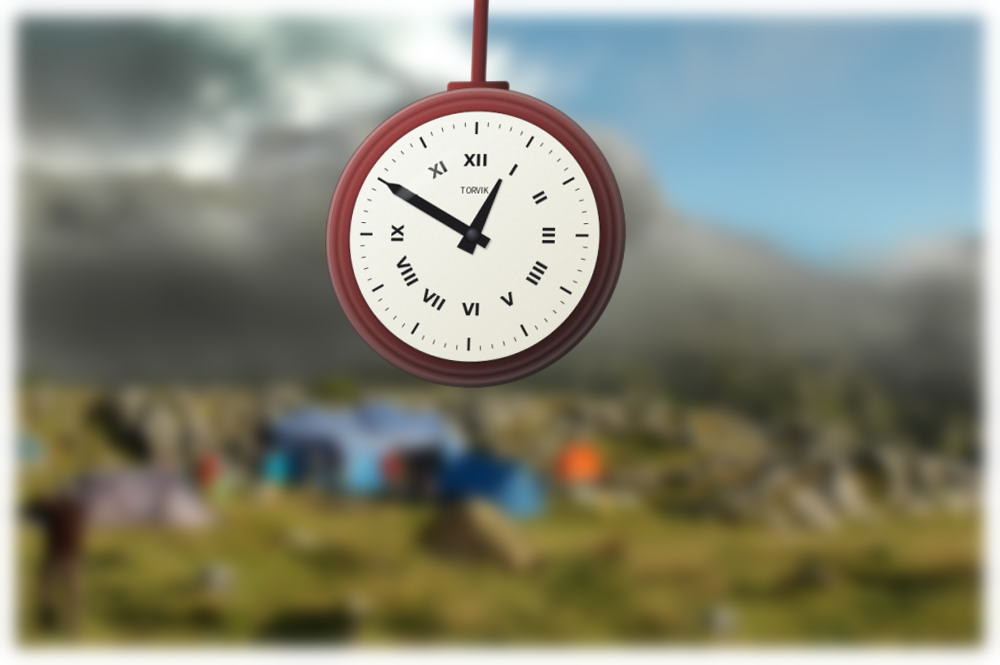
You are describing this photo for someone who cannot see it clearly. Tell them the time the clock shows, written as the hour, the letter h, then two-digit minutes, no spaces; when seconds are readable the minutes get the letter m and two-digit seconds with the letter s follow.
12h50
